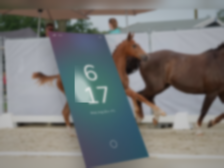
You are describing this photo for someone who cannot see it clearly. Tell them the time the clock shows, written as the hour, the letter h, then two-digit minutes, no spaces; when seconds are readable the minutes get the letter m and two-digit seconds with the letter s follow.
6h17
